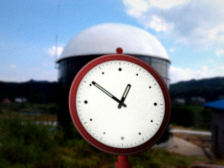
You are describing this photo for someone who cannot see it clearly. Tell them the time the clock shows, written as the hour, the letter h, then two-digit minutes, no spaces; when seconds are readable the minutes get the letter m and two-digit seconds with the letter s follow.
12h51
